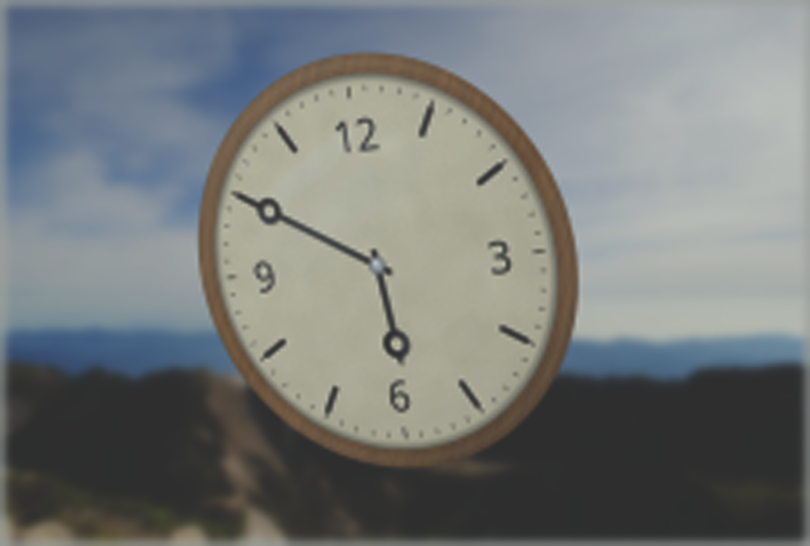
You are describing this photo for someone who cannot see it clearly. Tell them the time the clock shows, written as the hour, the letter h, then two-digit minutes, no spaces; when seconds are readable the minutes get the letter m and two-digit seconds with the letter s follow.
5h50
